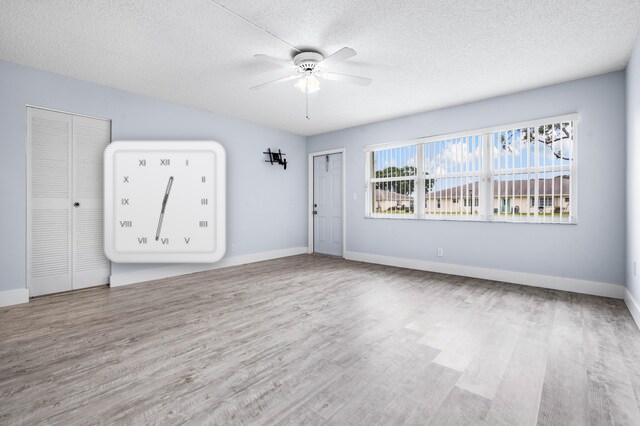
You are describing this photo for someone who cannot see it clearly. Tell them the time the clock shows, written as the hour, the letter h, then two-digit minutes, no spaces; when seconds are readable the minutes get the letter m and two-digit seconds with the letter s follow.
12h32
